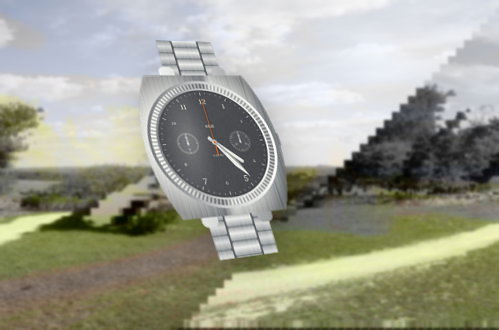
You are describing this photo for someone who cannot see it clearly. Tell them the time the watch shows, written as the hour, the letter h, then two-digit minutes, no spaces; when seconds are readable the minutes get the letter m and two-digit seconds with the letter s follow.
4h24
